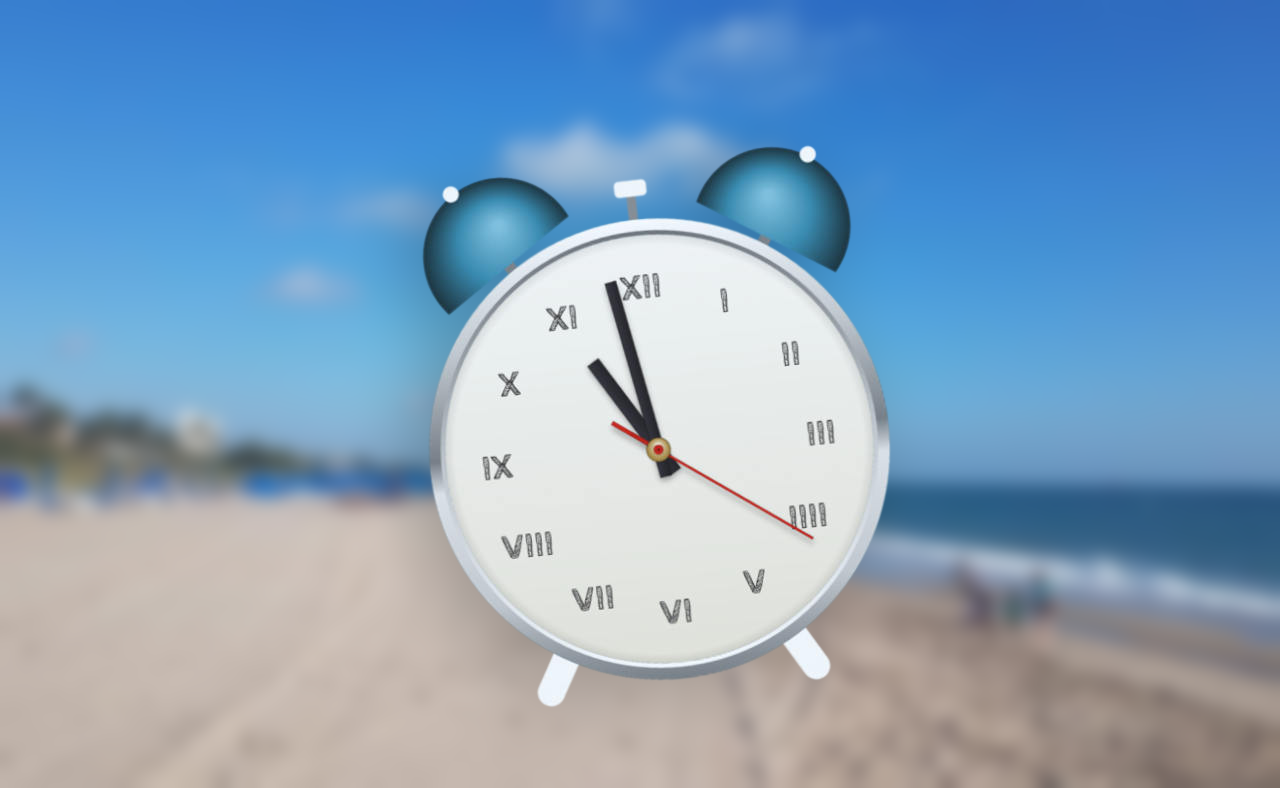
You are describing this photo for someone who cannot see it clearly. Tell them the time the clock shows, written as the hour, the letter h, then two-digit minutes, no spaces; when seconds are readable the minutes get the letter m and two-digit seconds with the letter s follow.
10h58m21s
